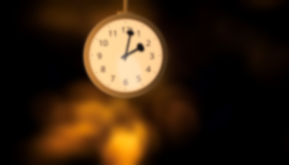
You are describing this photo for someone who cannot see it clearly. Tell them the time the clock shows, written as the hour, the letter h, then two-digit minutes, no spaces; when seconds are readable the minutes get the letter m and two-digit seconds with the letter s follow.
2h02
